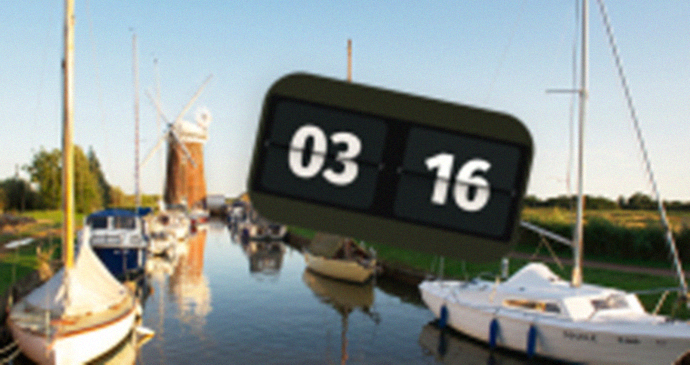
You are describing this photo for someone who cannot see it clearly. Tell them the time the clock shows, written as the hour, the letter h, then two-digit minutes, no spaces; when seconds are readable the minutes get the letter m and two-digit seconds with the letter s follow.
3h16
